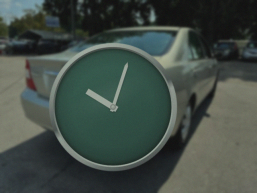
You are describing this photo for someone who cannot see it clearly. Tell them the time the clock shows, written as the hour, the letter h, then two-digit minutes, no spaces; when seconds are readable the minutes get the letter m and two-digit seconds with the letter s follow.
10h03
